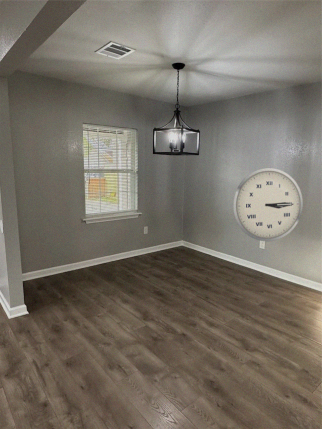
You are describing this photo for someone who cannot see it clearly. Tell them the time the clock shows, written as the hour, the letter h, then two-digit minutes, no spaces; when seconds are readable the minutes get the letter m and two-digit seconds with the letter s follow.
3h15
